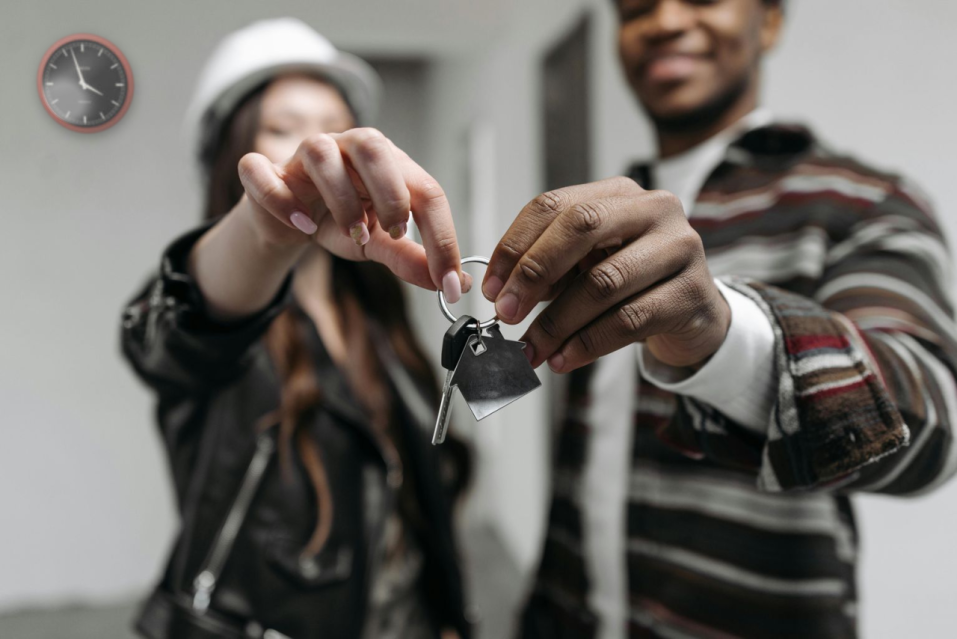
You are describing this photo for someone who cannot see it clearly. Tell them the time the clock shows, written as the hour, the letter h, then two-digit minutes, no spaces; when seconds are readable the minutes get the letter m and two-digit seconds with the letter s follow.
3h57
